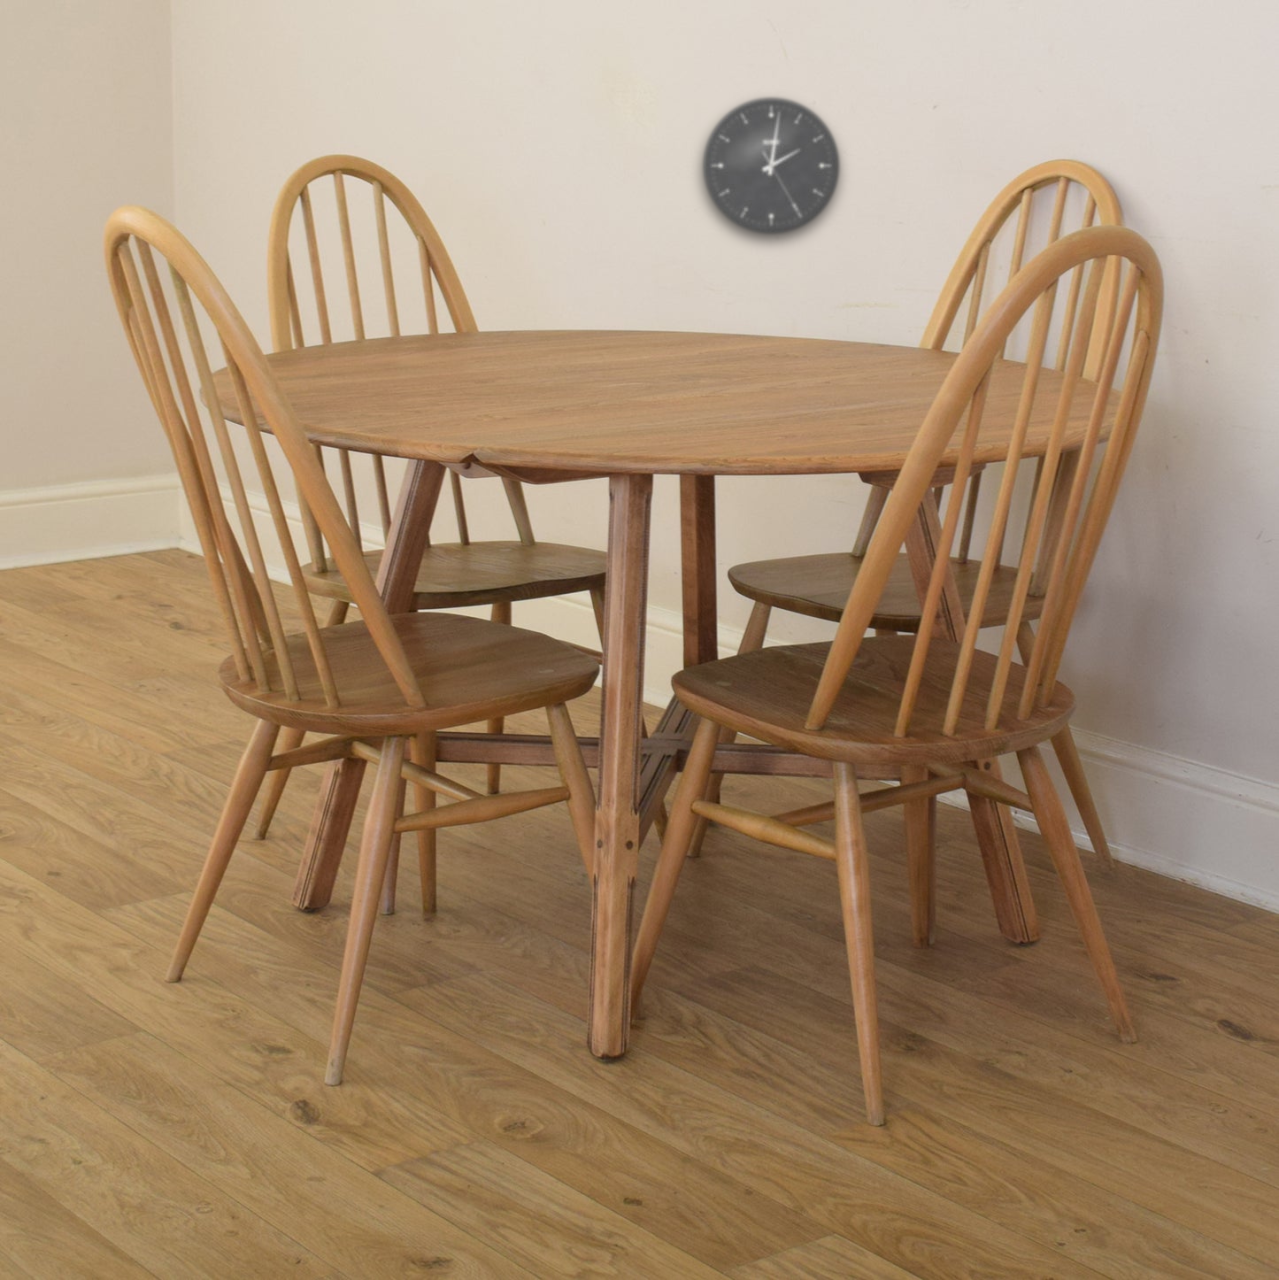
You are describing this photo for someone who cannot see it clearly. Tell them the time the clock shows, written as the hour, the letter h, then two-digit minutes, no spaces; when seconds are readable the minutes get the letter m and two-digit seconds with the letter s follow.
2h01m25s
